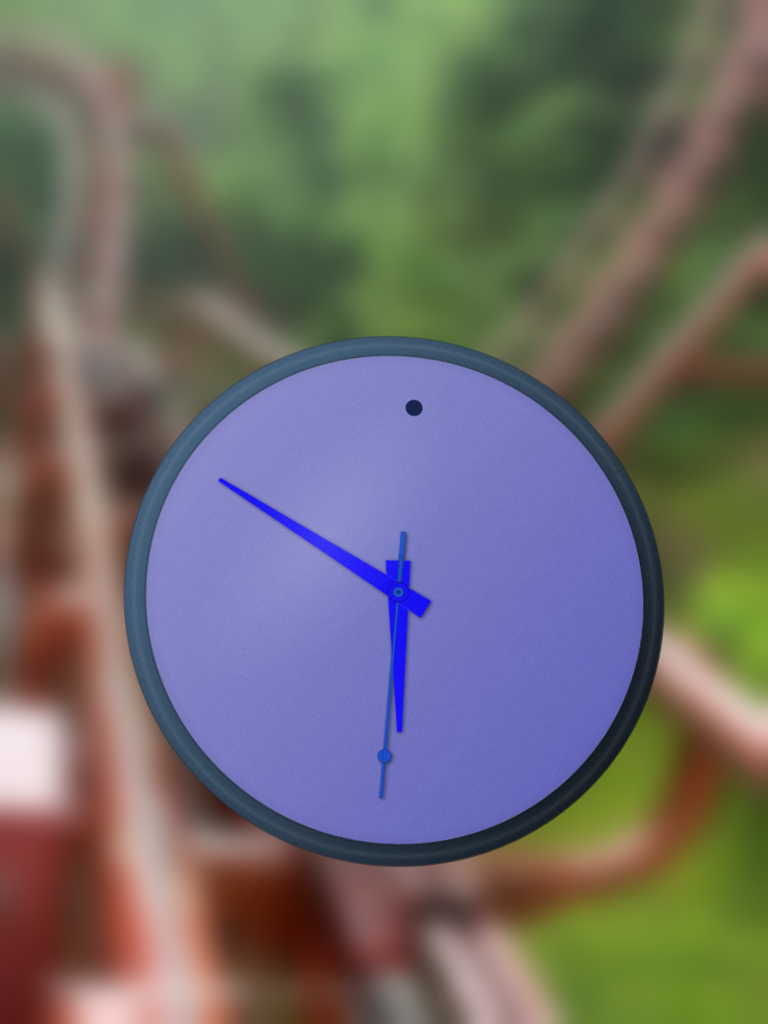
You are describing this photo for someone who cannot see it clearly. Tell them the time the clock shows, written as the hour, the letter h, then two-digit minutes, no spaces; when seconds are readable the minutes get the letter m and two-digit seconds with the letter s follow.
5h49m30s
